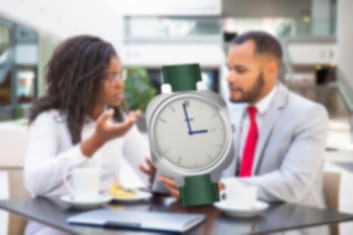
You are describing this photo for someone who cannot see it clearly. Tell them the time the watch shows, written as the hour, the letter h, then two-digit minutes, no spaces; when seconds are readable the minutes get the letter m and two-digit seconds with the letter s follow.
2h59
